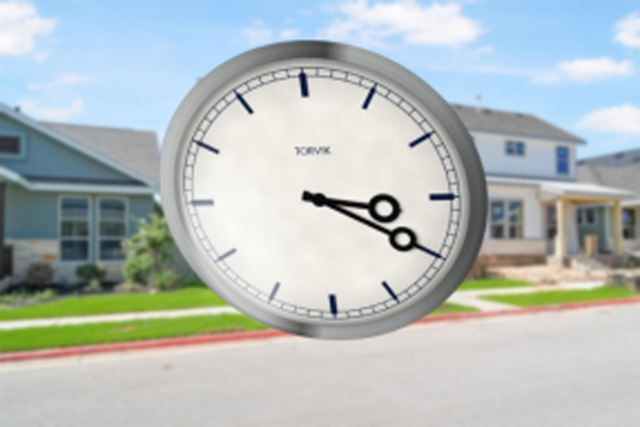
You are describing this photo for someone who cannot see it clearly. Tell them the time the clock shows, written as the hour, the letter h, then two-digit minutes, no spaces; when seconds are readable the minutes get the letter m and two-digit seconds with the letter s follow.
3h20
